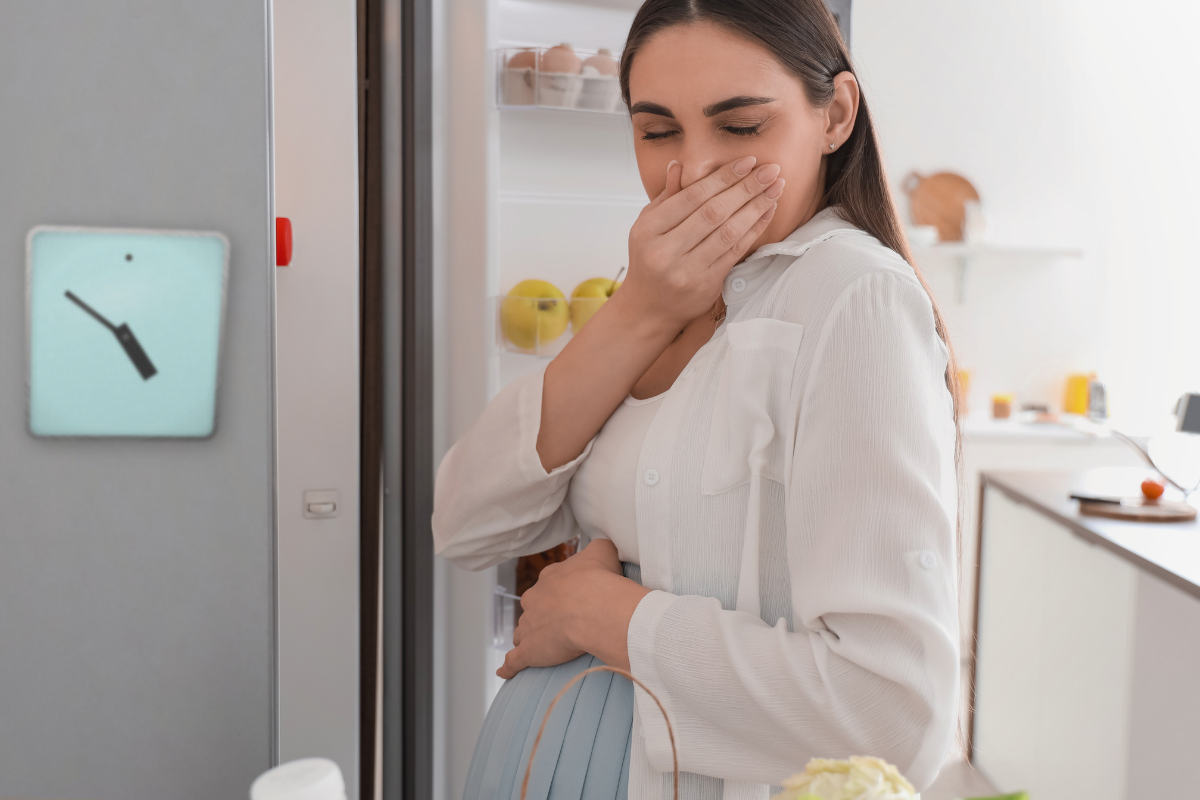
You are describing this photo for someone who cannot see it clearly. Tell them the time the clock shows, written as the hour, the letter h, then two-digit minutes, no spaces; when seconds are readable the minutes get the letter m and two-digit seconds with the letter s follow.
4h51
